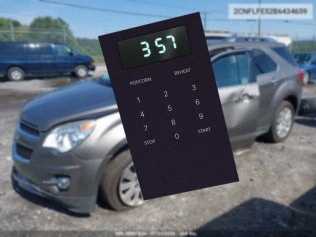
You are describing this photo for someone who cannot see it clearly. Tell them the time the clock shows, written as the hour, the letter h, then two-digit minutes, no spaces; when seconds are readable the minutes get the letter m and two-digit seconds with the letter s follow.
3h57
